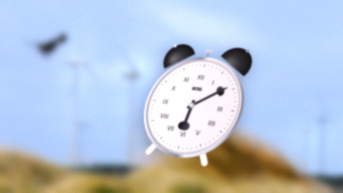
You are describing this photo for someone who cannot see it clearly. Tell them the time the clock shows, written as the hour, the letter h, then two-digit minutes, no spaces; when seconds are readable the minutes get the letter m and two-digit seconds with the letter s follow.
6h09
